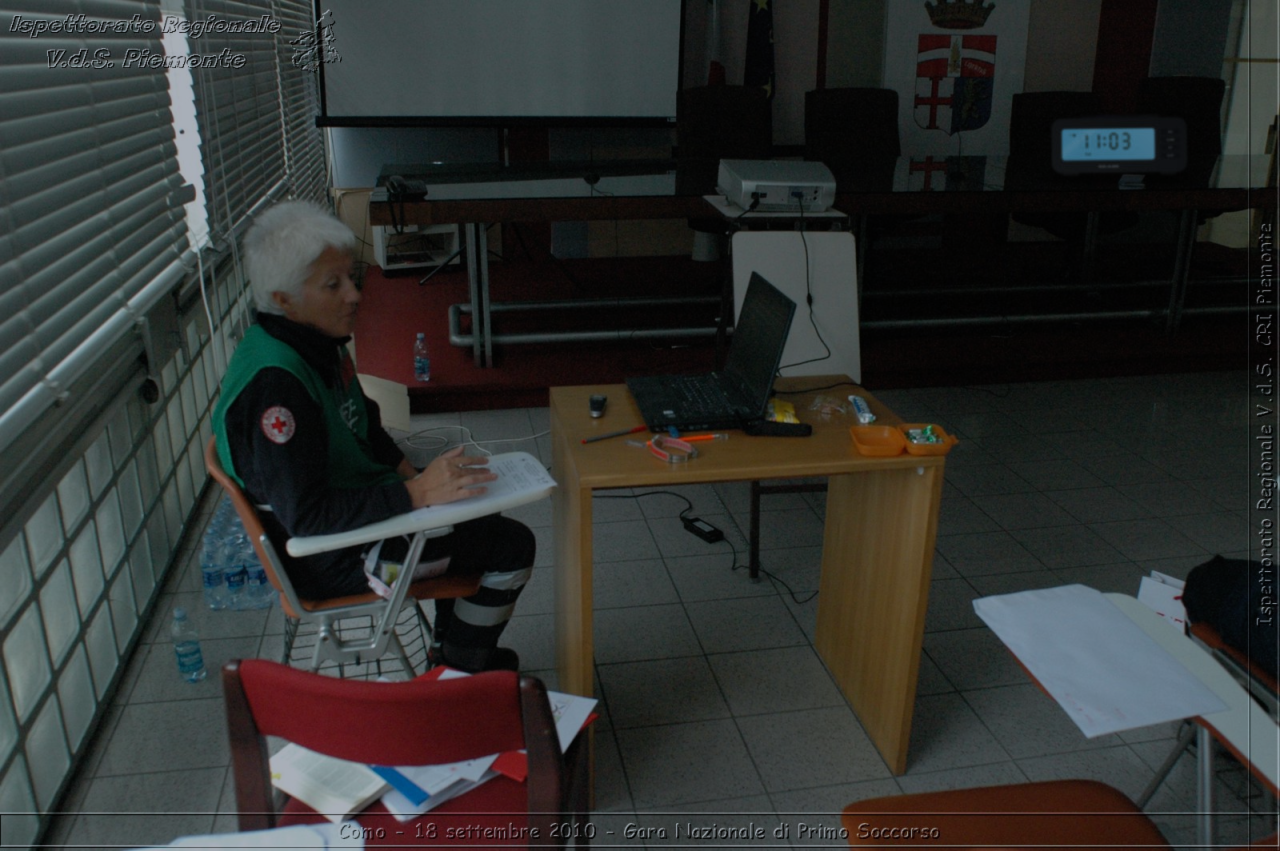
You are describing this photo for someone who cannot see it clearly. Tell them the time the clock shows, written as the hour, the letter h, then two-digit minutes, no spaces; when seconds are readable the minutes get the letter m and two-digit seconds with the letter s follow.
11h03
